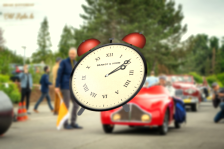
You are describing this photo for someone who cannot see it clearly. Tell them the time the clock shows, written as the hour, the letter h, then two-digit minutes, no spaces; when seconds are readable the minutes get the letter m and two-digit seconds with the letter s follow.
2h09
